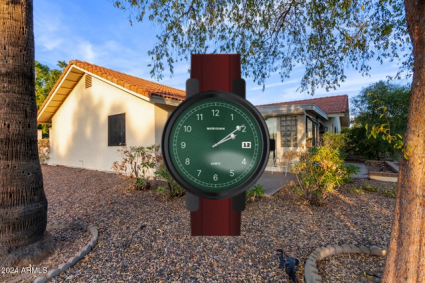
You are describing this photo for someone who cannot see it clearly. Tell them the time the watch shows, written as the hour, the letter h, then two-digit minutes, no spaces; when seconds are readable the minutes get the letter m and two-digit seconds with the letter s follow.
2h09
